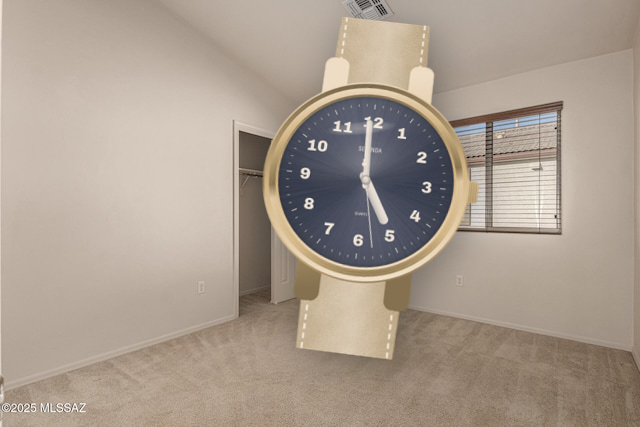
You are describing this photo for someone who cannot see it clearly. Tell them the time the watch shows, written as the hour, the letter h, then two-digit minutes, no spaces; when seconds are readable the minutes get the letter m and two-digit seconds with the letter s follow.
4h59m28s
